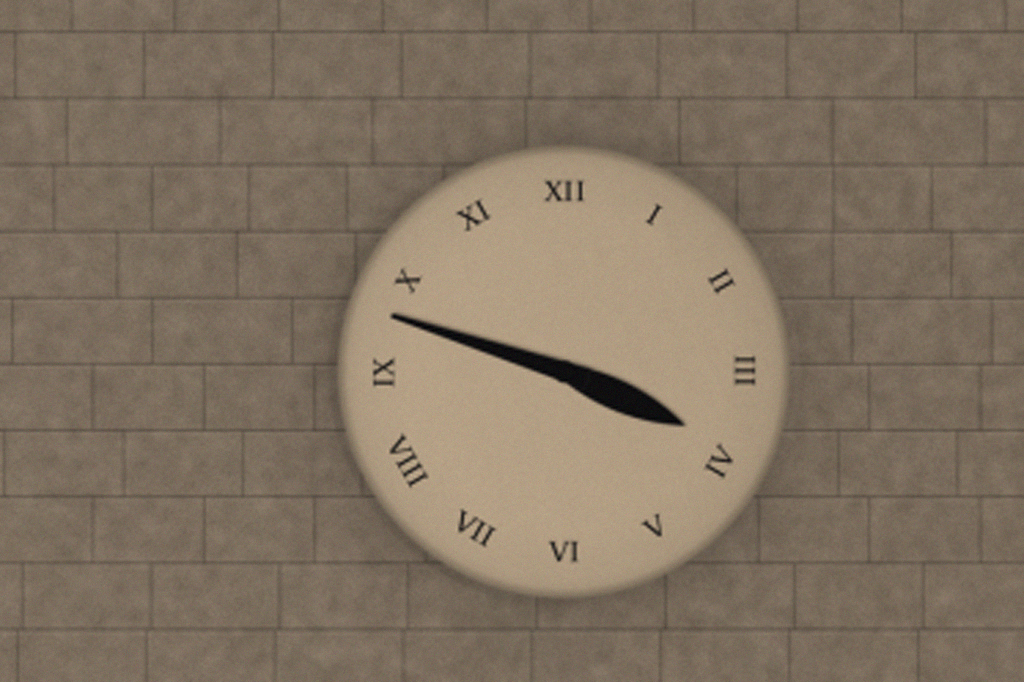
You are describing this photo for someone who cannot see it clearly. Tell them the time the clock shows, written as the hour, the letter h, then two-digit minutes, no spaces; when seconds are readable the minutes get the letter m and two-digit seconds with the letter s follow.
3h48
